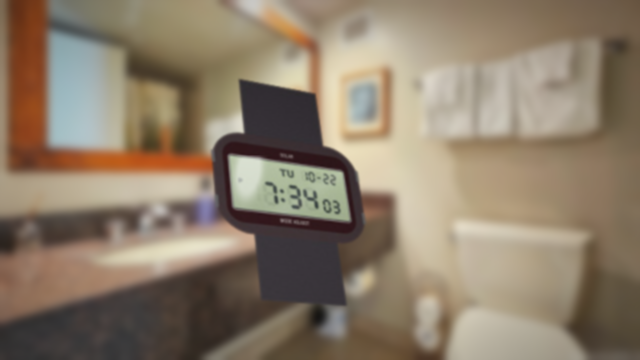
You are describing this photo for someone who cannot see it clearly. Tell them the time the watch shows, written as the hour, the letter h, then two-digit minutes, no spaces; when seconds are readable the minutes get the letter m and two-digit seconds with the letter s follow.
7h34m03s
